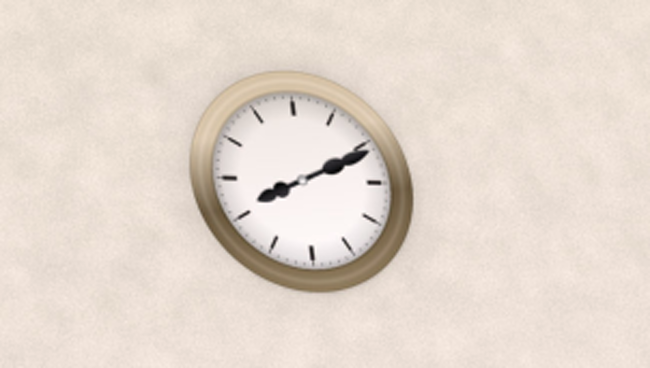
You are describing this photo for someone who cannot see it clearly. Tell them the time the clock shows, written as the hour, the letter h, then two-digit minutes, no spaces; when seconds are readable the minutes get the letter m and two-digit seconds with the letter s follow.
8h11
